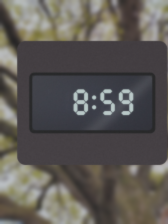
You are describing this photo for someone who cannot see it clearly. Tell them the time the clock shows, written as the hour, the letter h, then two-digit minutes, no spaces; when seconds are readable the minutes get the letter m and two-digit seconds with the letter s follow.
8h59
